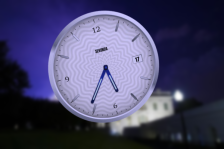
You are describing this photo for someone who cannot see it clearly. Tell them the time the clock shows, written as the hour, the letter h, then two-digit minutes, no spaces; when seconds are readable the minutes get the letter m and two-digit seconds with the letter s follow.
5h36
